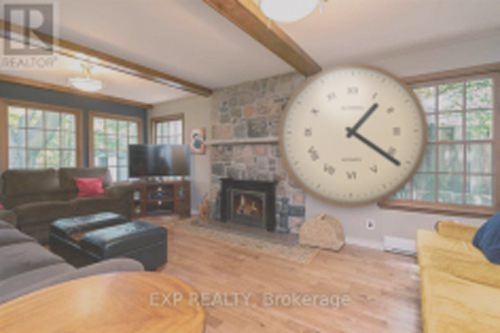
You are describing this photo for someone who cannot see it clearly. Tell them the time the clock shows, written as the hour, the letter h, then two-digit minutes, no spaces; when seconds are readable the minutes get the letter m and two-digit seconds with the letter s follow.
1h21
